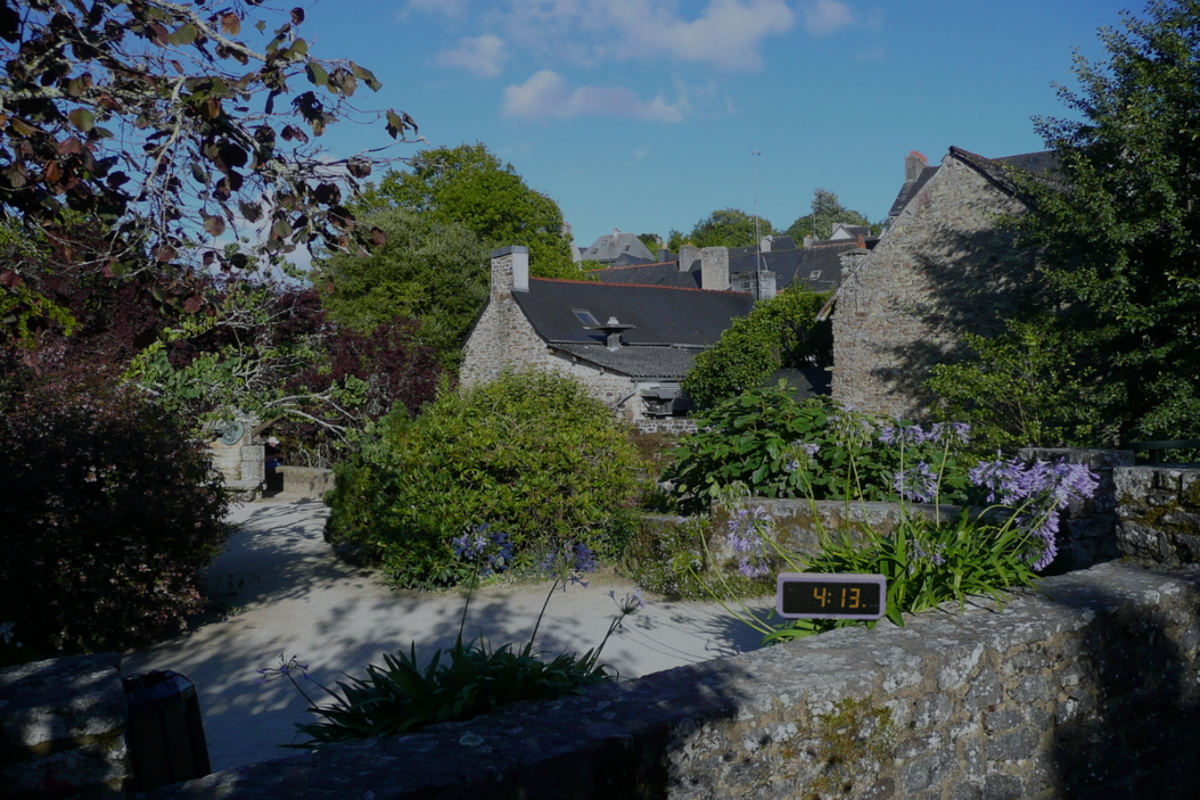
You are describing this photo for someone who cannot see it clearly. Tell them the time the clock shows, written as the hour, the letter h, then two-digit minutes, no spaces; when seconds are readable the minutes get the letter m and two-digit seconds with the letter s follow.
4h13
